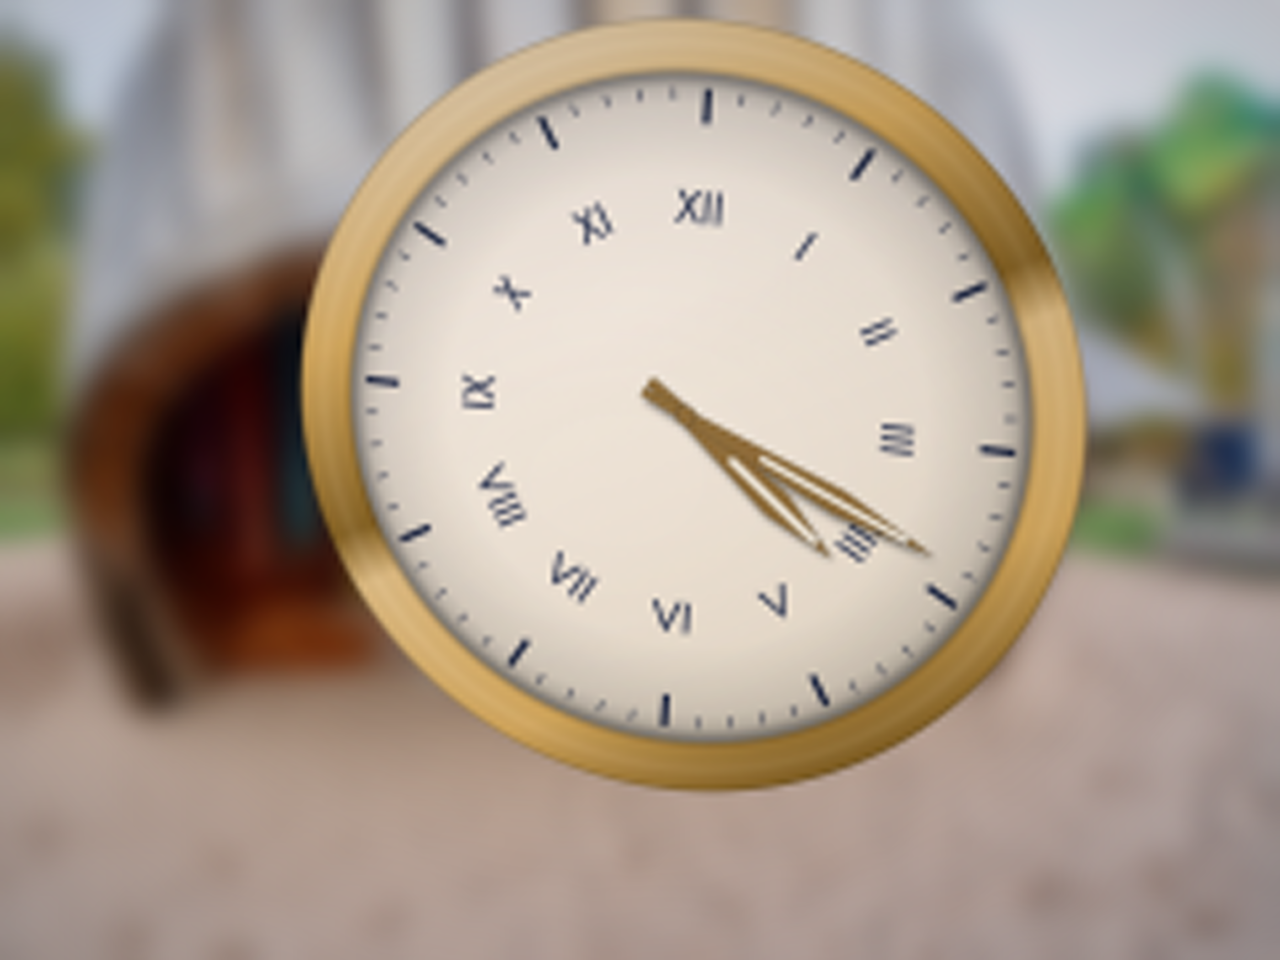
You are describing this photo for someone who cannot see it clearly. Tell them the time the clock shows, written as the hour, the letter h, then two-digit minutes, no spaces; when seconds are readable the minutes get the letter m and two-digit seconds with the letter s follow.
4h19
